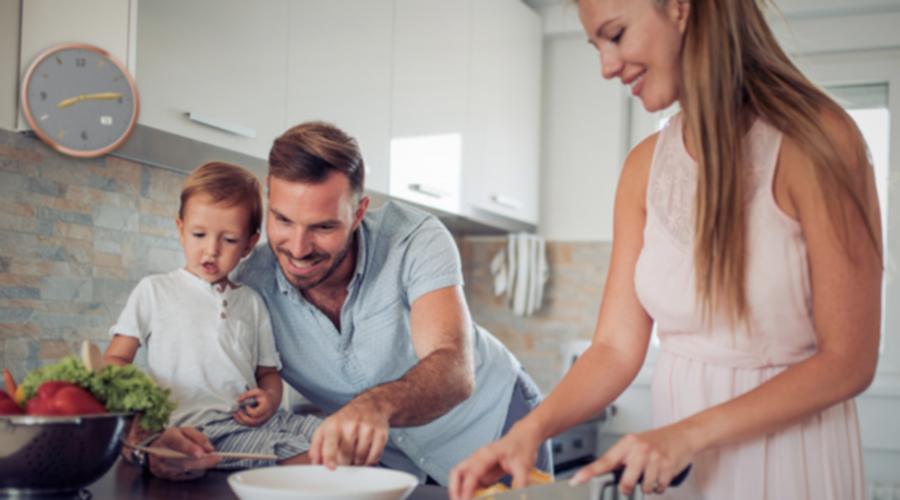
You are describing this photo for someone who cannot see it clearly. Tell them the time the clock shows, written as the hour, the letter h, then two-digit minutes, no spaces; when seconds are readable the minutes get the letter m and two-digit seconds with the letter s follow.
8h14
